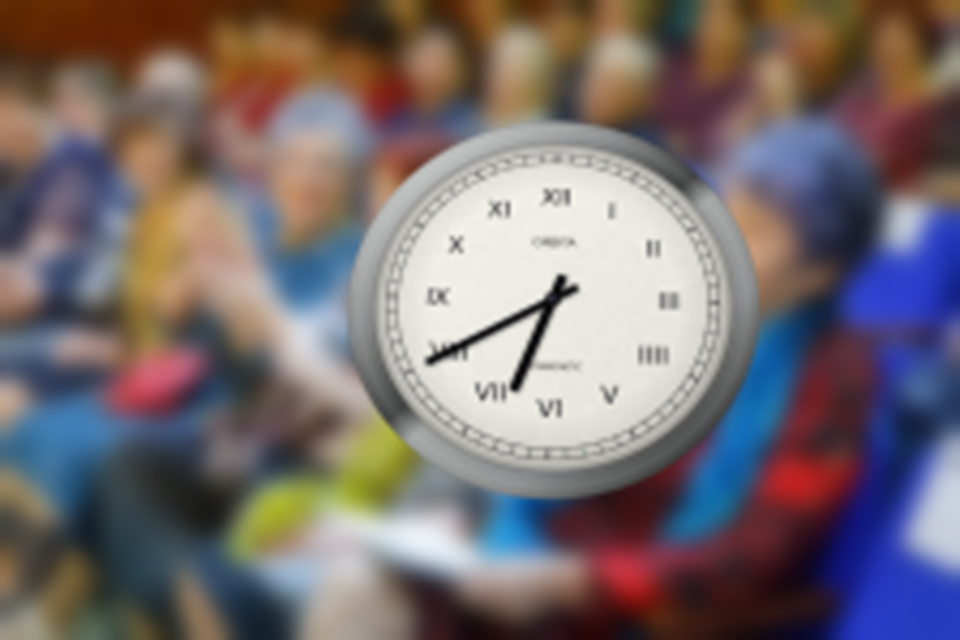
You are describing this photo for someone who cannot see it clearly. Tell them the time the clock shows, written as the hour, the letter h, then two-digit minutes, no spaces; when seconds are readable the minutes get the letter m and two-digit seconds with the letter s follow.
6h40
